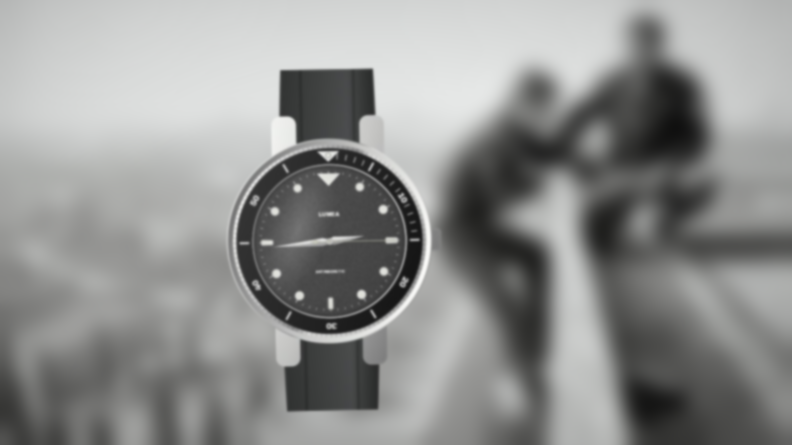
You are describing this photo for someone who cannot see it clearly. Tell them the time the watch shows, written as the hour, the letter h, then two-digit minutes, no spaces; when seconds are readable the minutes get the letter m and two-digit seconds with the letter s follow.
2h44m15s
